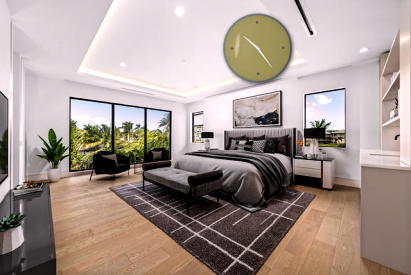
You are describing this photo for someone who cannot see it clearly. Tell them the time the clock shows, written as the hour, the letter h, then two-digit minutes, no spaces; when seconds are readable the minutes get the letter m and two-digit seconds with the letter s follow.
10h24
